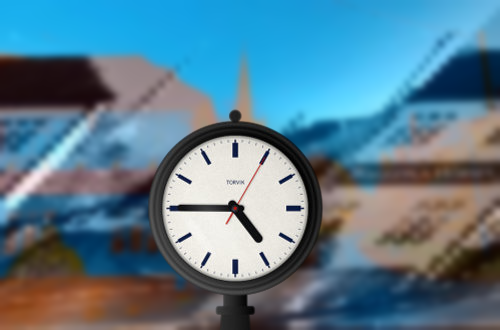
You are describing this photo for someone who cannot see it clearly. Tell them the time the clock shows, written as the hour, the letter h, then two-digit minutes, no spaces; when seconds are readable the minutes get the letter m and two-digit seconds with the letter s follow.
4h45m05s
